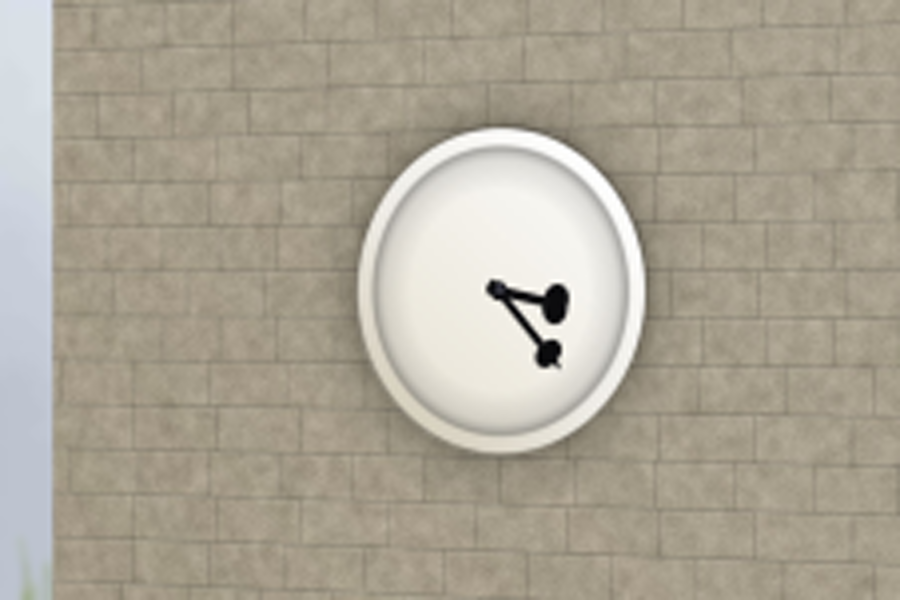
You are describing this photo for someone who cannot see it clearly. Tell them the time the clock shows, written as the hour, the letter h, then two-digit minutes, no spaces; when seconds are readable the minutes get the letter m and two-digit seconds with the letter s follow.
3h23
